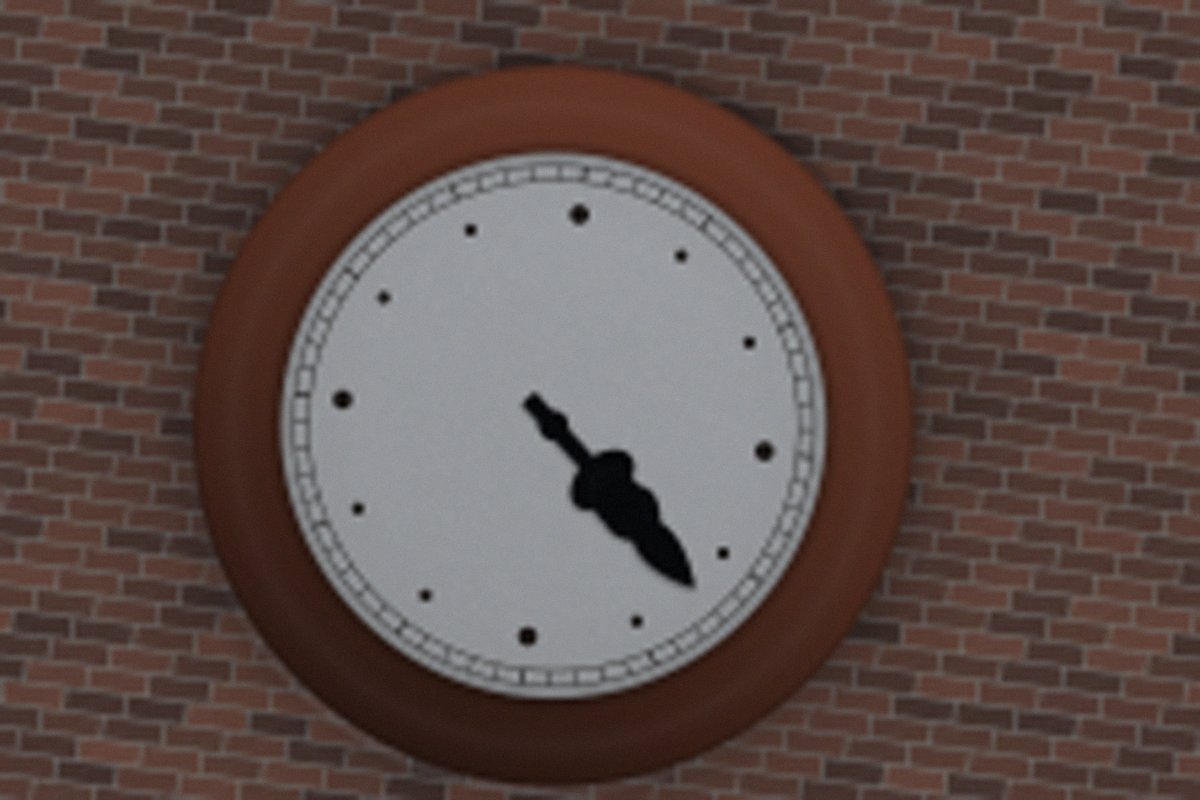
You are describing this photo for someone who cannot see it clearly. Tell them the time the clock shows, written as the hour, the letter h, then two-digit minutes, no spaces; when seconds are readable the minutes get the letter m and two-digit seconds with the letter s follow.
4h22
